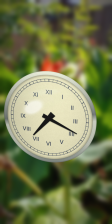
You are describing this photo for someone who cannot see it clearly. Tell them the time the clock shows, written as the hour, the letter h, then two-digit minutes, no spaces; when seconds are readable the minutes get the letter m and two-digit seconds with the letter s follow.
7h19
